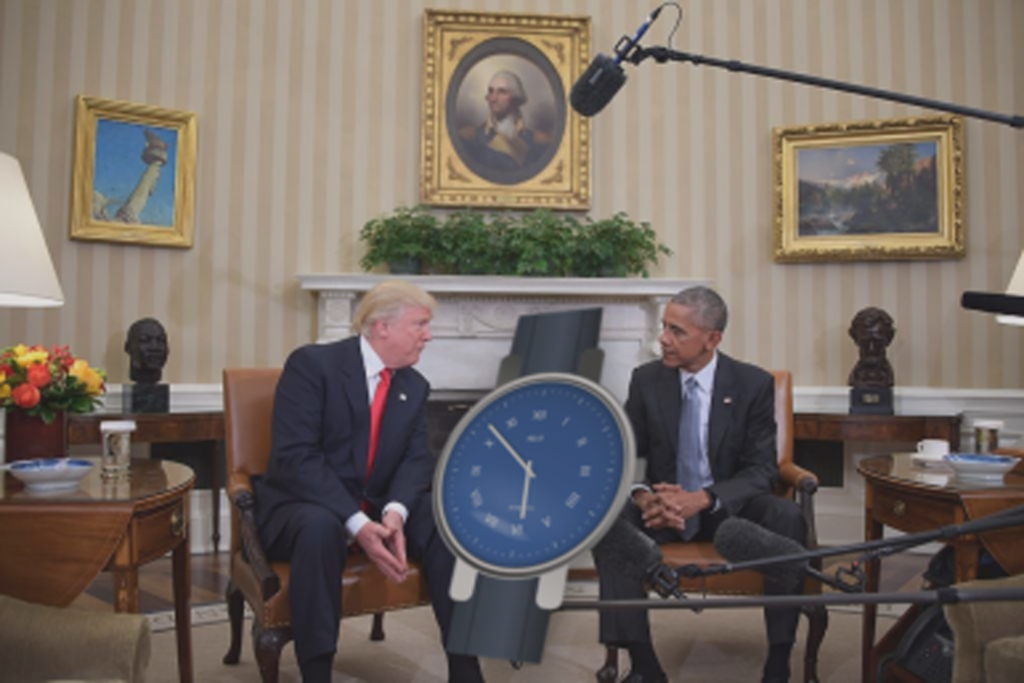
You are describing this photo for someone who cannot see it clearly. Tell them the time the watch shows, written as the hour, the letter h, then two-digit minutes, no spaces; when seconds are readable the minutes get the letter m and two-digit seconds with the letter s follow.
5h52
